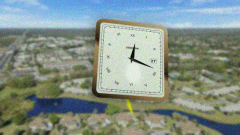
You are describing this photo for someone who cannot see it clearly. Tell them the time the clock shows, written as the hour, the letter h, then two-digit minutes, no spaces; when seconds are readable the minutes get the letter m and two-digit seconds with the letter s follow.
12h18
